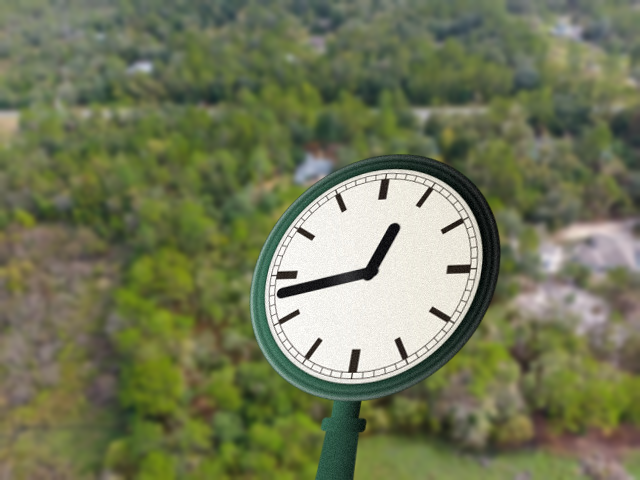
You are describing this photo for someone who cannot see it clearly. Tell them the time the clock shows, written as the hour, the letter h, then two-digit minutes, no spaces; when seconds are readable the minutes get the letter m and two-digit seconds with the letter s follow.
12h43
